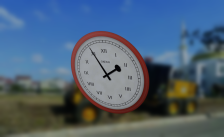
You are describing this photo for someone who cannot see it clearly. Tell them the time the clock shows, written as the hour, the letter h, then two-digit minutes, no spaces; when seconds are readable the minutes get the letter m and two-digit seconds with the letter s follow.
1h55
